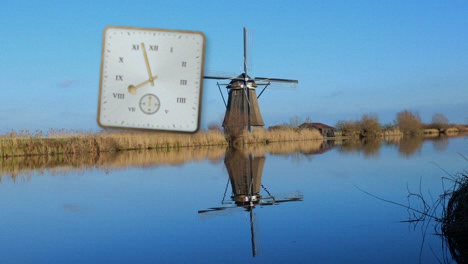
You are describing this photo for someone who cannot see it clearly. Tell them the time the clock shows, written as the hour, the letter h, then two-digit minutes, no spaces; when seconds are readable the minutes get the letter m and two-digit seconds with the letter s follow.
7h57
